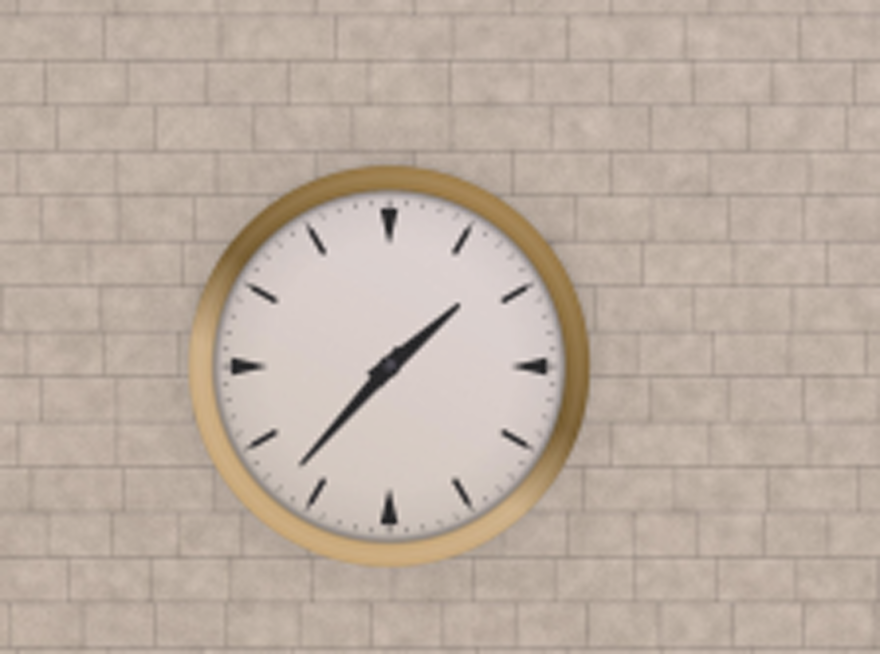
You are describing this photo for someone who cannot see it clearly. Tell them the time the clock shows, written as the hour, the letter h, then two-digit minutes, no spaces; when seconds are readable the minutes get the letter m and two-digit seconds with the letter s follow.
1h37
